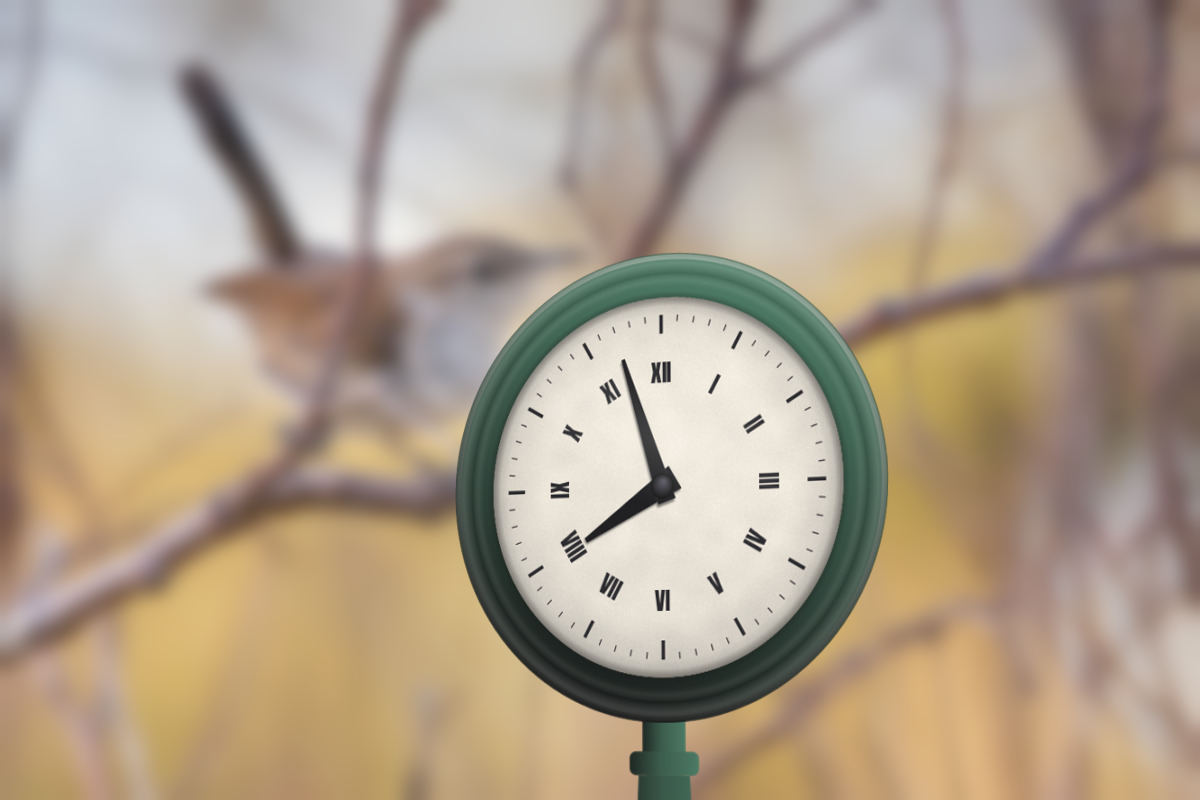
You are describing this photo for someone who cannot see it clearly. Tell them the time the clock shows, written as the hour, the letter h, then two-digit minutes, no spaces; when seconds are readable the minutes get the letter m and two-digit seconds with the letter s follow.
7h57
